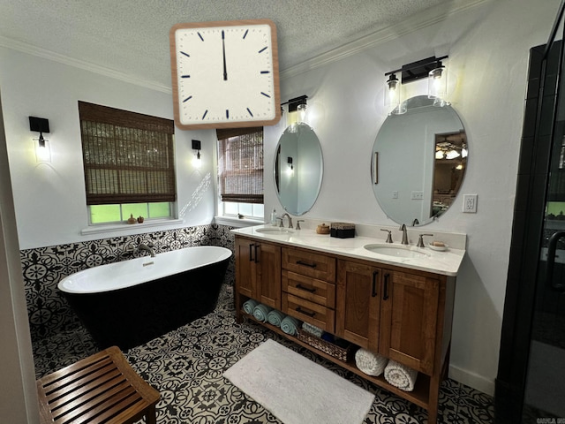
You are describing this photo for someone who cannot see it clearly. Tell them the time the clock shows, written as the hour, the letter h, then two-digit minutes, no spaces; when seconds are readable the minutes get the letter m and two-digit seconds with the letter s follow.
12h00
